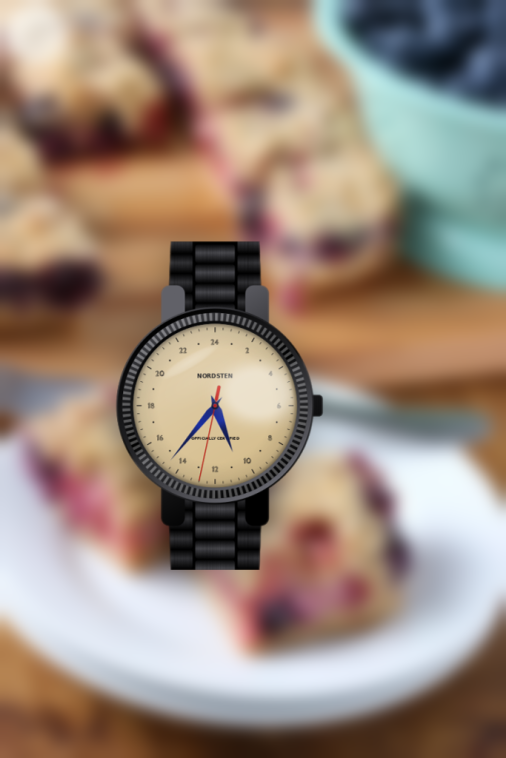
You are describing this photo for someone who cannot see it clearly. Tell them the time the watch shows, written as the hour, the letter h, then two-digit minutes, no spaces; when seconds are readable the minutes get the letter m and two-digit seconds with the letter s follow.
10h36m32s
